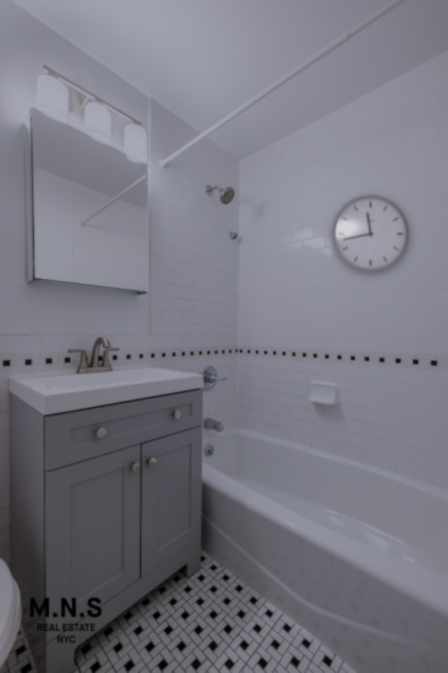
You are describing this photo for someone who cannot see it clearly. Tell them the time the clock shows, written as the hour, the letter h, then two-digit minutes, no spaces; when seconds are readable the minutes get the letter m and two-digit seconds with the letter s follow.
11h43
